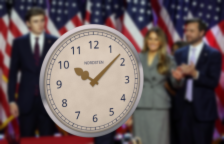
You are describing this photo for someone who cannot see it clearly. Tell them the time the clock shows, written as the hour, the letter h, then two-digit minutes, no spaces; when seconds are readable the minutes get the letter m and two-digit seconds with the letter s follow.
10h08
